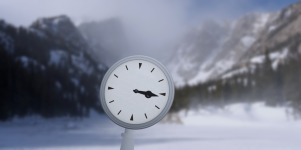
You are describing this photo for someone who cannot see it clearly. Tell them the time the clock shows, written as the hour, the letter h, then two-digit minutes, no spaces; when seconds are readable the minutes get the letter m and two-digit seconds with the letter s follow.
3h16
